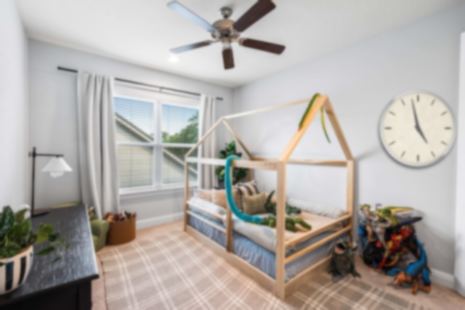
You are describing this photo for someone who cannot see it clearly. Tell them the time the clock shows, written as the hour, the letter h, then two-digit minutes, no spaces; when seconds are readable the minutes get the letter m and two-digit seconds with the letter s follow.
4h58
